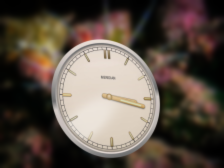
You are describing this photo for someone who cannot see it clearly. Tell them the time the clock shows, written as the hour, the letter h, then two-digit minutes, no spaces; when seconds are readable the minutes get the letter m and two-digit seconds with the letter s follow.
3h17
